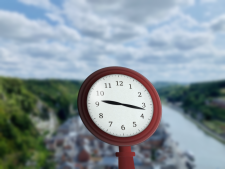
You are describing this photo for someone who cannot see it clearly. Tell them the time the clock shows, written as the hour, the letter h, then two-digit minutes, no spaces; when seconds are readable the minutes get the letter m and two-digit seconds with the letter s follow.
9h17
